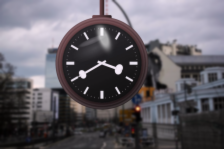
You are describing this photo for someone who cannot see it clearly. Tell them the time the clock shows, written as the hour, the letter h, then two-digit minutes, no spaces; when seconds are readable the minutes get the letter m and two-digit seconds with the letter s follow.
3h40
